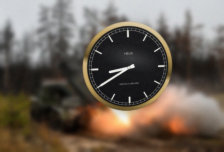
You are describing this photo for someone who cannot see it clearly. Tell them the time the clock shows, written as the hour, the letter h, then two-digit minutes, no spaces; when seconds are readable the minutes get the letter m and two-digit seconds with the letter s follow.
8h40
